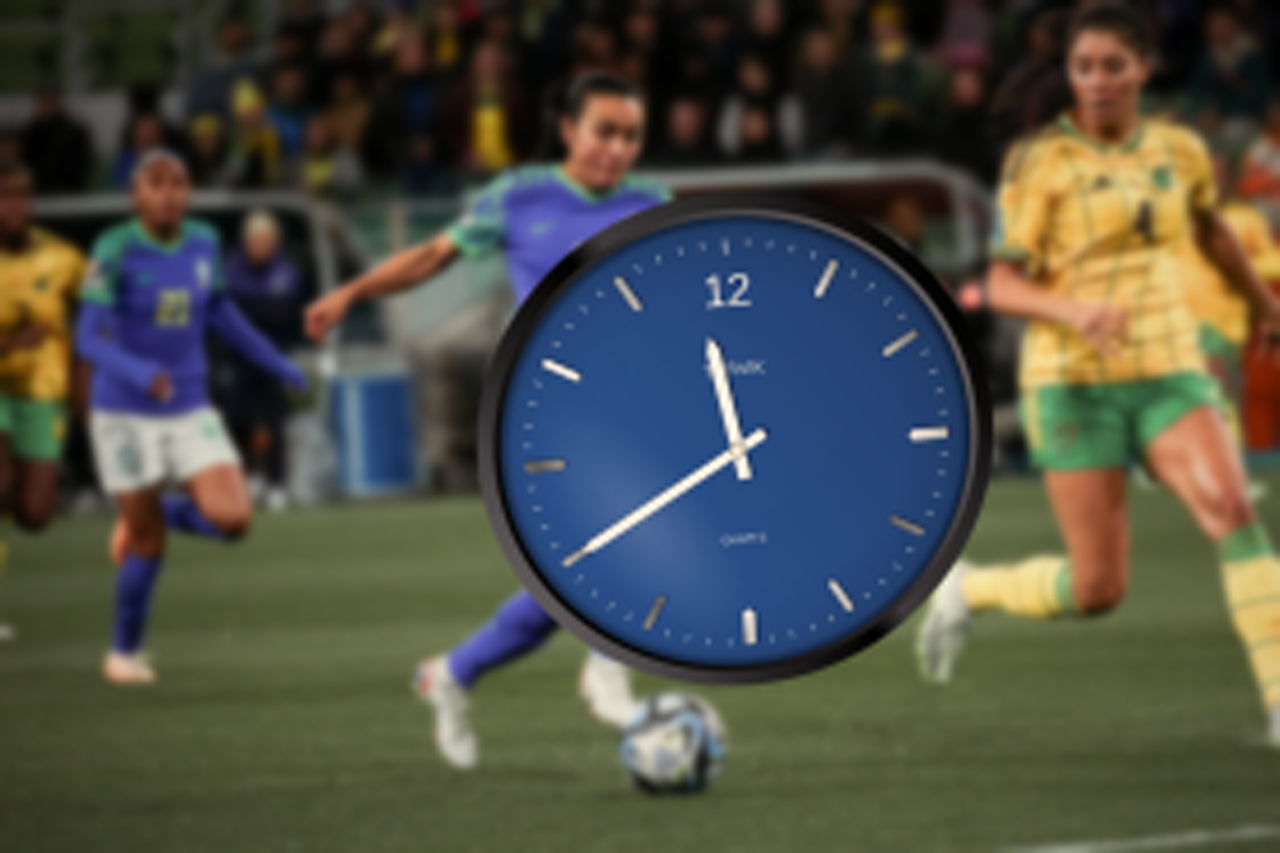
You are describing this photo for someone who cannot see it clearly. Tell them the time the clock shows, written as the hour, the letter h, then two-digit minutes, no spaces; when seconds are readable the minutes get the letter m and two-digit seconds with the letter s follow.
11h40
